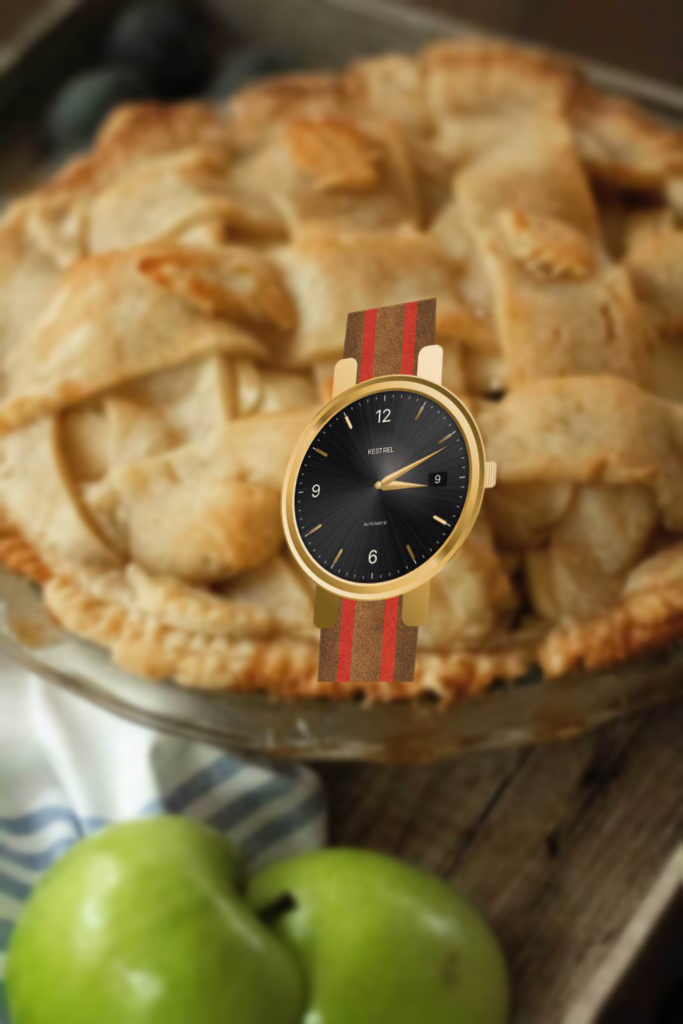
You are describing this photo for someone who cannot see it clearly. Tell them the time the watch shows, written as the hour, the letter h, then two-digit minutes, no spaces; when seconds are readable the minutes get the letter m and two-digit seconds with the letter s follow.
3h11
